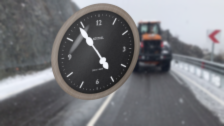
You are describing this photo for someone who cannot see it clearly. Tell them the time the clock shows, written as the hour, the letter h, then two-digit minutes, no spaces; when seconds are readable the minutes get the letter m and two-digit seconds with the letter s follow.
4h54
